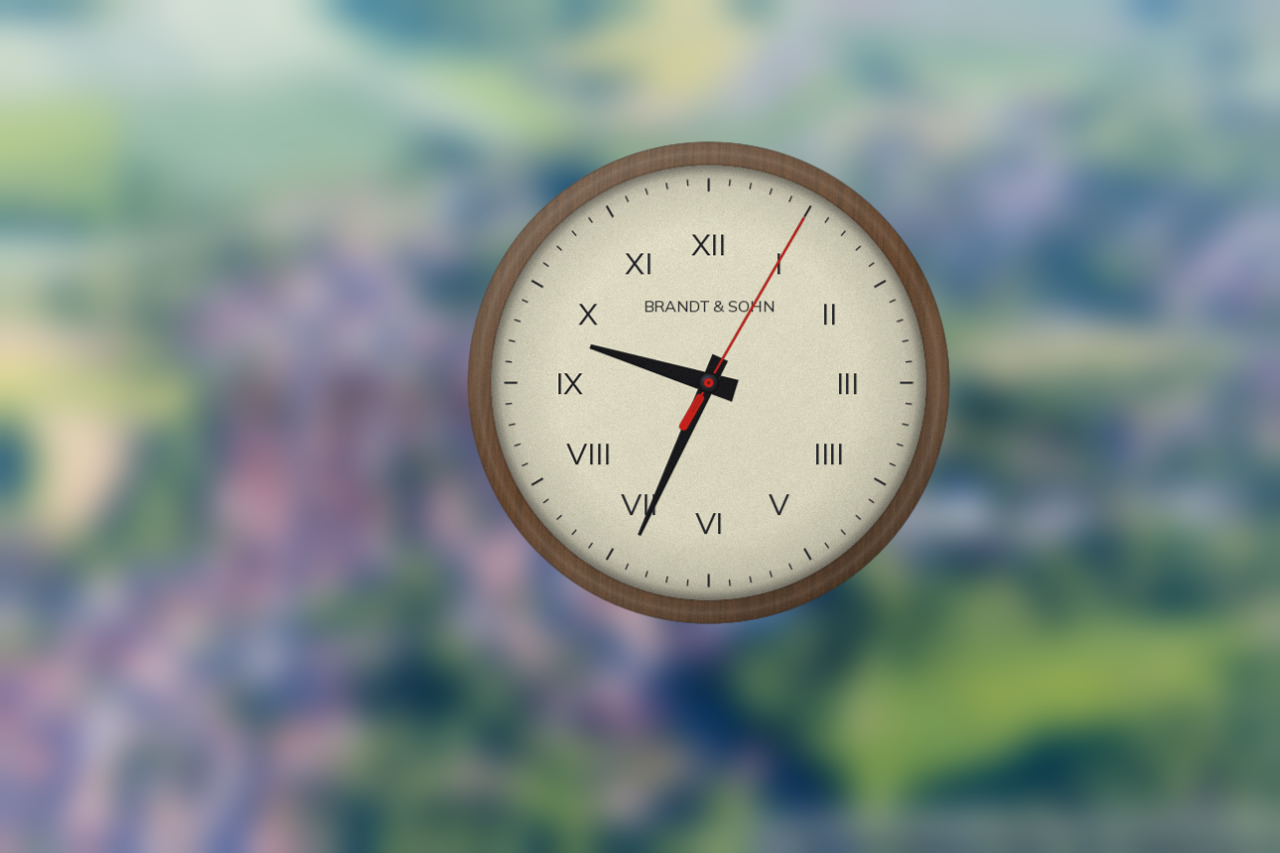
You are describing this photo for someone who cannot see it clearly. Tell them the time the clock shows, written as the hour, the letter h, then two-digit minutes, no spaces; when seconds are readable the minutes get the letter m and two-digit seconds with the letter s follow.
9h34m05s
